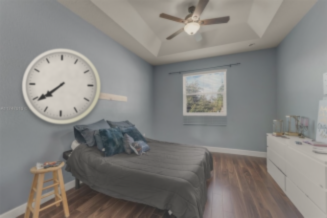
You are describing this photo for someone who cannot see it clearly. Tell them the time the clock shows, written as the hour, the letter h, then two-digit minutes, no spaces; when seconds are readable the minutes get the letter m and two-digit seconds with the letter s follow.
7h39
